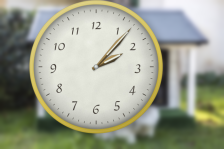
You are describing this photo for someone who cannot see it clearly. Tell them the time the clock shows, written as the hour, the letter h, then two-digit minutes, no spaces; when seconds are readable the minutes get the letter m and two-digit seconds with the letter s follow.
2h07
